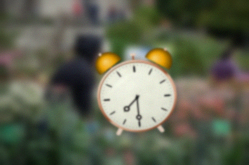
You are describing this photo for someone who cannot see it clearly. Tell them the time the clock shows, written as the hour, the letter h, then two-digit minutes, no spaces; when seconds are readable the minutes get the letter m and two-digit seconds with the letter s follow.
7h30
